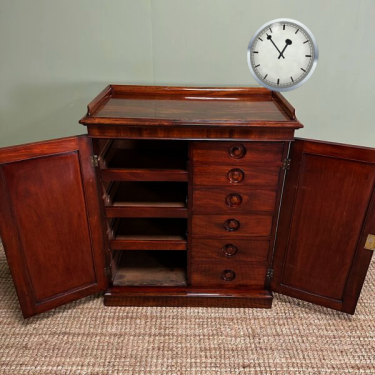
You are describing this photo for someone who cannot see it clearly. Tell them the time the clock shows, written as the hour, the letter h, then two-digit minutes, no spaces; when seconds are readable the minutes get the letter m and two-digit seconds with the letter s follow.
12h53
